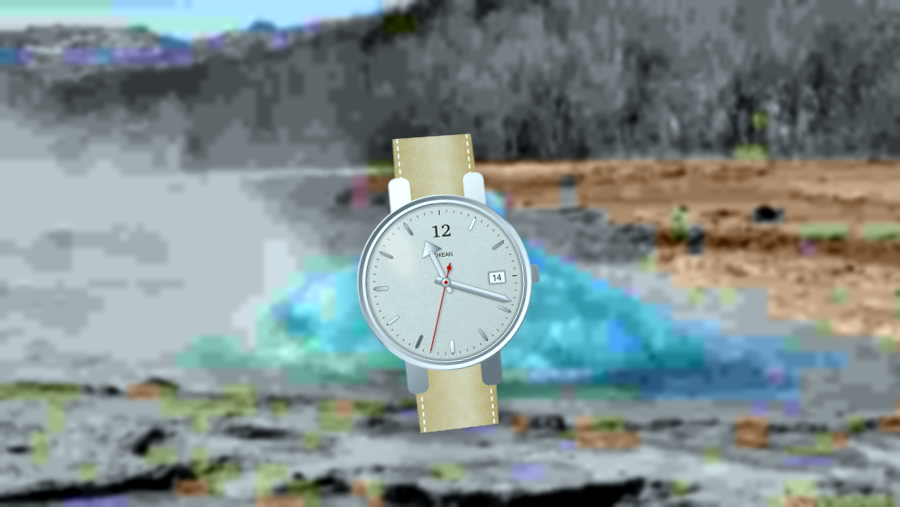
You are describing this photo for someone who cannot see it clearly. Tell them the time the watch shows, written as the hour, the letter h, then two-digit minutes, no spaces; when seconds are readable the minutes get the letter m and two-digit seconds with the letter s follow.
11h18m33s
